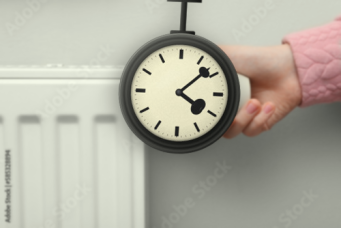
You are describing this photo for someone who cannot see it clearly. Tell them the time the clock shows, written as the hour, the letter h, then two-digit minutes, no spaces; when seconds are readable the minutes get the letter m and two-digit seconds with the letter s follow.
4h08
